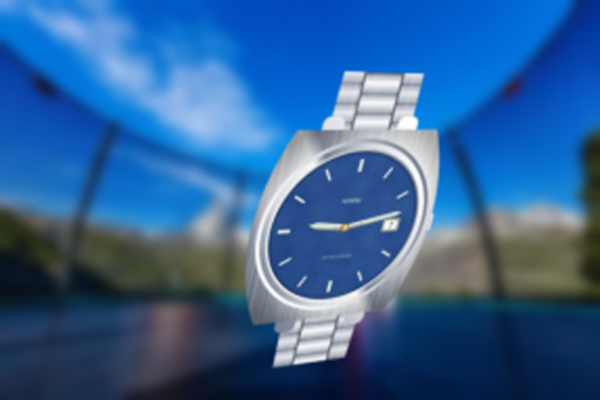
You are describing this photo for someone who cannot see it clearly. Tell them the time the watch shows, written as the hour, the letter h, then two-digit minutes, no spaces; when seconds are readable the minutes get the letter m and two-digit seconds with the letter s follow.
9h13
